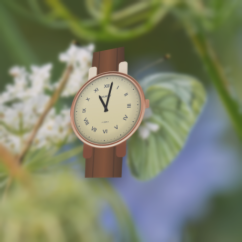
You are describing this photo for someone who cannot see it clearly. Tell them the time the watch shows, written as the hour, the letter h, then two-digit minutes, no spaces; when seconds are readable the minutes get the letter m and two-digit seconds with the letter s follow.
11h02
